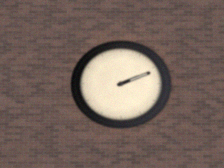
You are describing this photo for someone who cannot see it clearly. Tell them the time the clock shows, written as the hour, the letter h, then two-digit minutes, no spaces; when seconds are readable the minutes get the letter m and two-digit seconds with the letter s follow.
2h11
